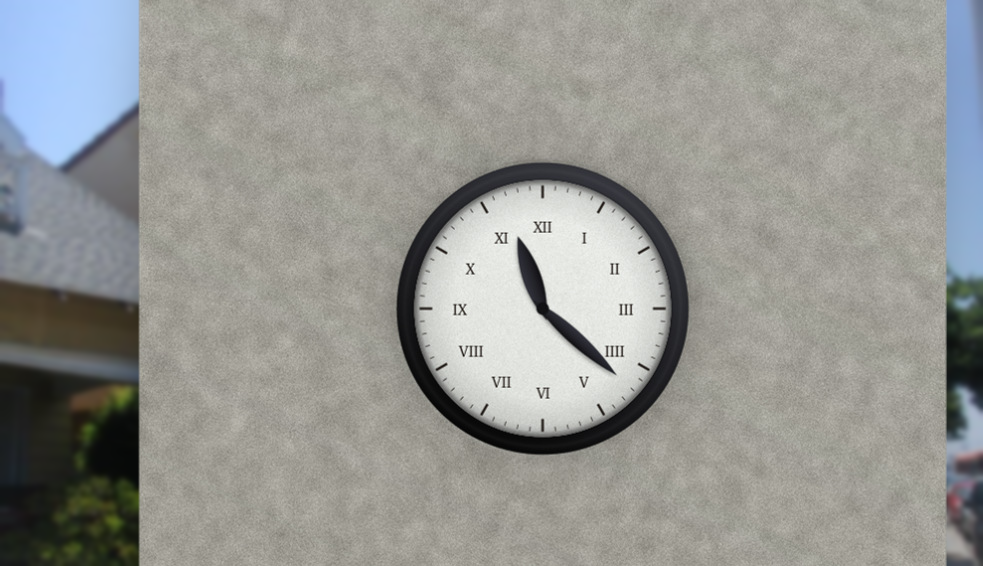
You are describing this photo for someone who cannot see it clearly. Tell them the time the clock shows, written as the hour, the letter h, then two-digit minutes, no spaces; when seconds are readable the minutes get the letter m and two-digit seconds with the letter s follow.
11h22
